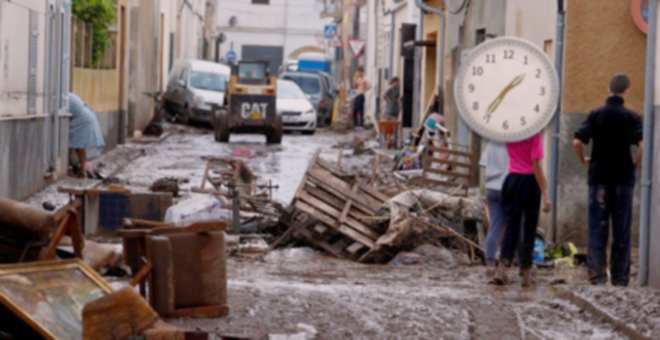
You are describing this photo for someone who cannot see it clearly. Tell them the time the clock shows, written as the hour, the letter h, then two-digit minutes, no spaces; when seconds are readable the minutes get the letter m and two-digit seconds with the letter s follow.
1h36
